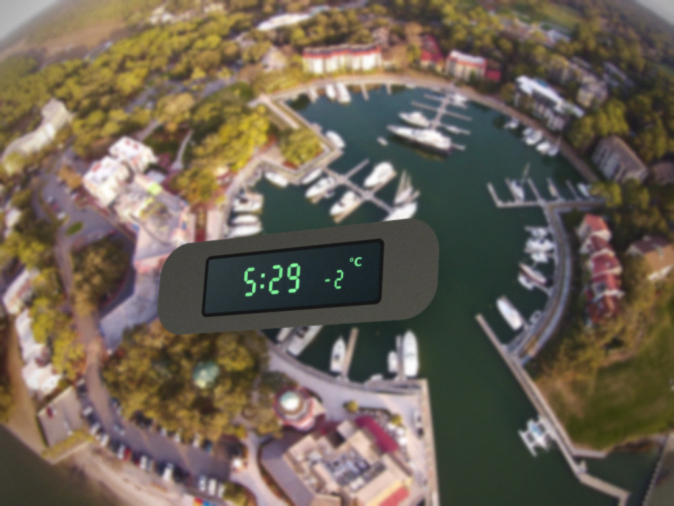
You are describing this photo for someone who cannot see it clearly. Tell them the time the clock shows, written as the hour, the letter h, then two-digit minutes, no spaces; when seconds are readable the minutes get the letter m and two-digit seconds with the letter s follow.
5h29
